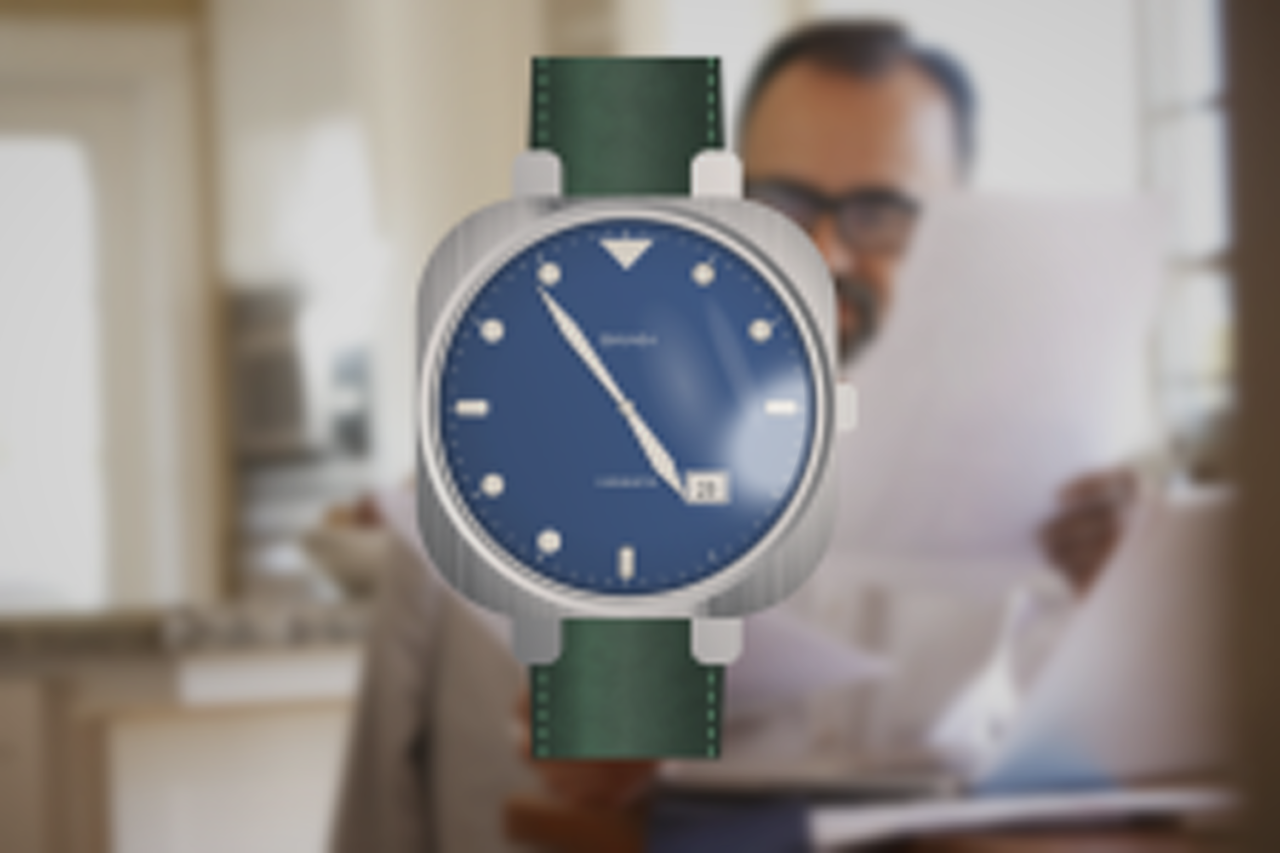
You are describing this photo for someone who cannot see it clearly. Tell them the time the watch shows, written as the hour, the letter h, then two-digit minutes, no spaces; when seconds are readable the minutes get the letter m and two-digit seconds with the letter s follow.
4h54
